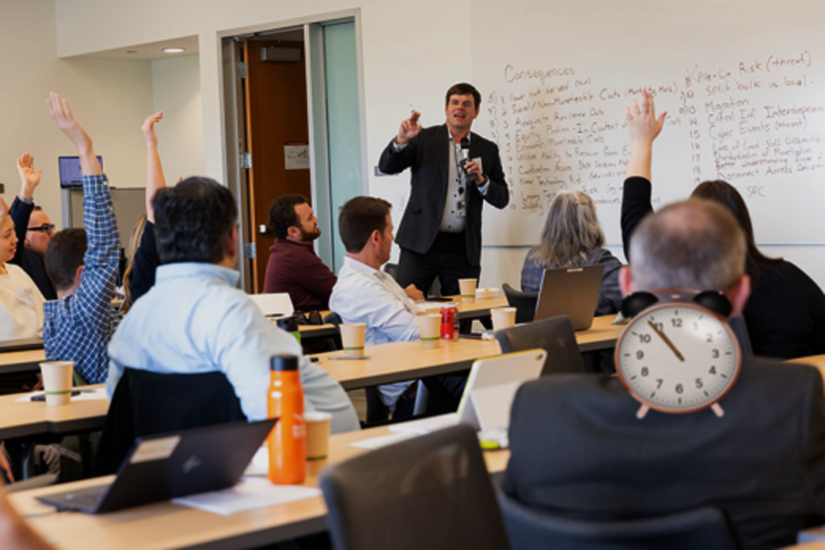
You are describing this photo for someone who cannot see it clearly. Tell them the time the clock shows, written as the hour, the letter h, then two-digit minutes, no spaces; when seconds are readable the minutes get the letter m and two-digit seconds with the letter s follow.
10h54
